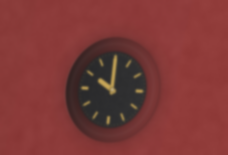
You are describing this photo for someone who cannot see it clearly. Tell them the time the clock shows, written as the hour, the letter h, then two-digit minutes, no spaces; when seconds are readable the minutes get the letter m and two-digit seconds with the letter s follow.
10h00
